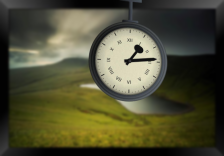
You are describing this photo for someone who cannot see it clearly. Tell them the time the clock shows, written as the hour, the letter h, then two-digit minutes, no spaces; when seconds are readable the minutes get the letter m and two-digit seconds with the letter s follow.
1h14
